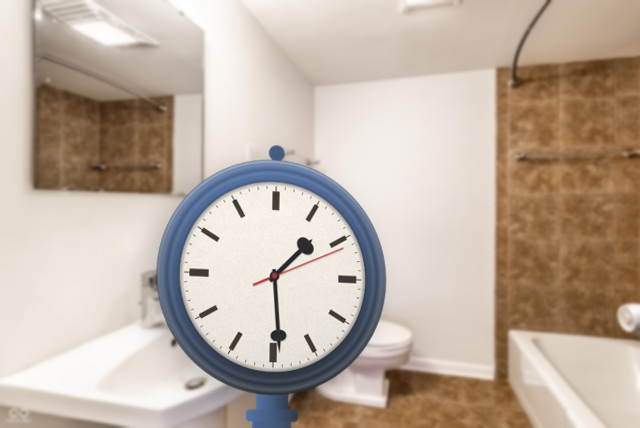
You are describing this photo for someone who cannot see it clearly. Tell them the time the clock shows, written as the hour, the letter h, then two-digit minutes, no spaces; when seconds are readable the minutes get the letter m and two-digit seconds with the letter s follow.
1h29m11s
